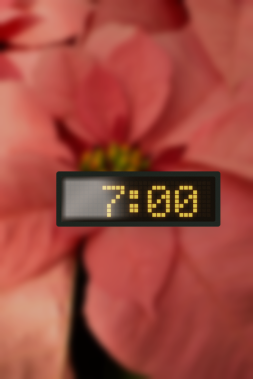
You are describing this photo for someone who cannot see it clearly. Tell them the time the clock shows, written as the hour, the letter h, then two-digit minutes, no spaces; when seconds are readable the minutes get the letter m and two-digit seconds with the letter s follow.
7h00
